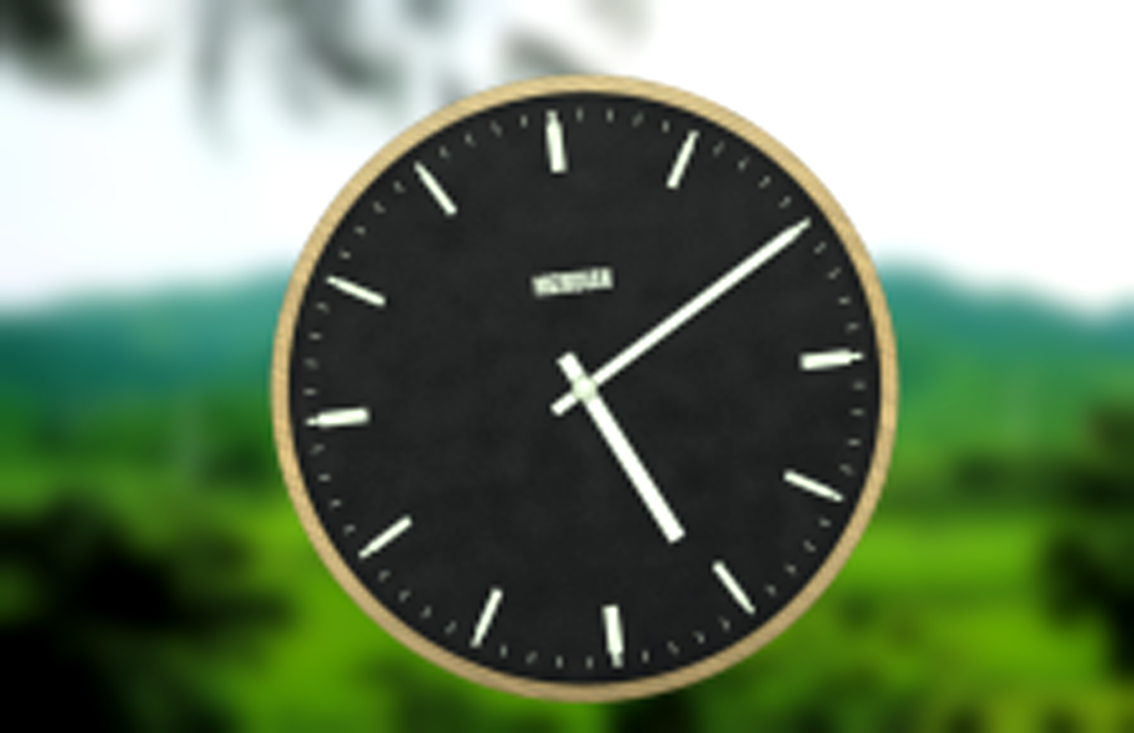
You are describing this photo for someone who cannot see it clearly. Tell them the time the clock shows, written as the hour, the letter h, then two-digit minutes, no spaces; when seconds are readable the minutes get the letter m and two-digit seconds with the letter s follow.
5h10
